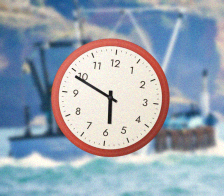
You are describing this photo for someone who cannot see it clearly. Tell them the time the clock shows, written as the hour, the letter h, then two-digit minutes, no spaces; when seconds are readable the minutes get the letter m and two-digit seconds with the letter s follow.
5h49
